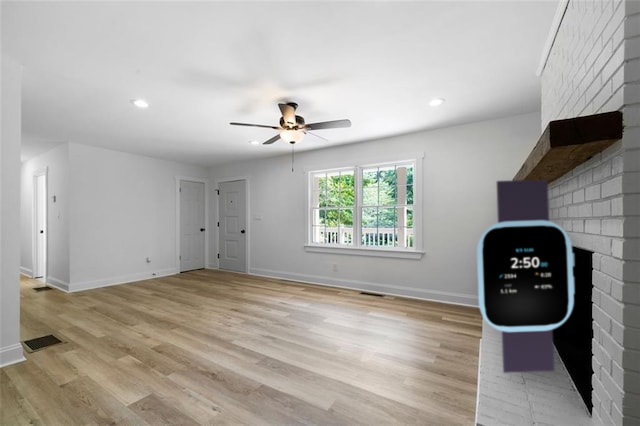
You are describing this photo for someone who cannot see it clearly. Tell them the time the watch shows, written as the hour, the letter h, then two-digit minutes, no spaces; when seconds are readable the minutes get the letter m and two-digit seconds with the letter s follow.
2h50
